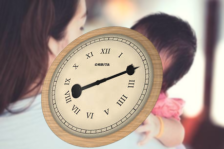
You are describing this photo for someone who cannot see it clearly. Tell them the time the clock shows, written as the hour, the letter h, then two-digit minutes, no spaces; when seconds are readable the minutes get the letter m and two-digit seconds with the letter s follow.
8h11
